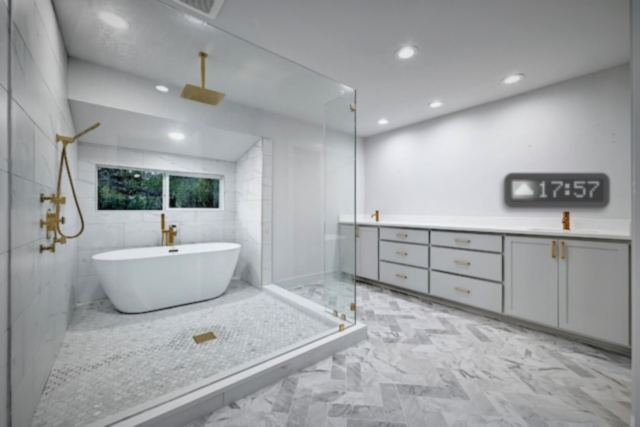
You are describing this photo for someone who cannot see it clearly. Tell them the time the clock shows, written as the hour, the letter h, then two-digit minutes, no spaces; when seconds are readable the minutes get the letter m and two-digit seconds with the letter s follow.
17h57
